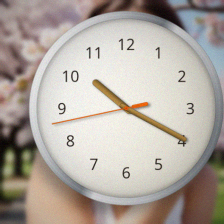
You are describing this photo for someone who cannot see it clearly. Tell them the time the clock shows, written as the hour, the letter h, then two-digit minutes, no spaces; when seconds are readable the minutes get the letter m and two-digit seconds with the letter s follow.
10h19m43s
